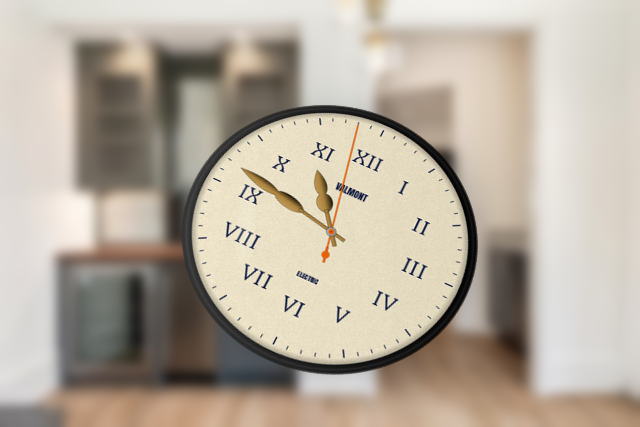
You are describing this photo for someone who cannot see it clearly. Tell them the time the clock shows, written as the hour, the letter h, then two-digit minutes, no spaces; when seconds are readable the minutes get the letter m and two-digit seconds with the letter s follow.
10h46m58s
